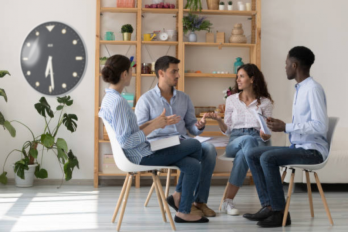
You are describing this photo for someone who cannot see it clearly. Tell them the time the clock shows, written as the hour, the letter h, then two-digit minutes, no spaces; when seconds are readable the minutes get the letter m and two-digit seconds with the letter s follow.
6h29
